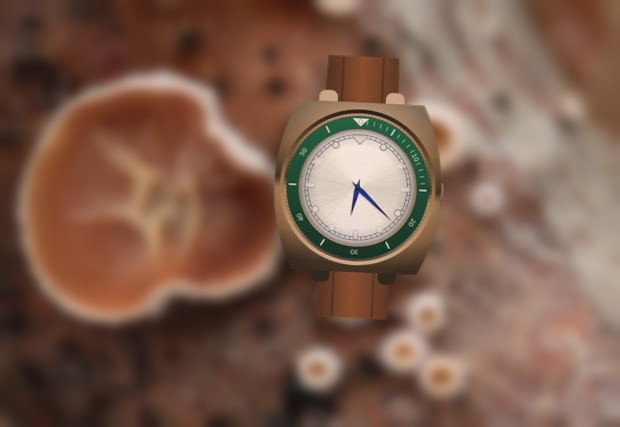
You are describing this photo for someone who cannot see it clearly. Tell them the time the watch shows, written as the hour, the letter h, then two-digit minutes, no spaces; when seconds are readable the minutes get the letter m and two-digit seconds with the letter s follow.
6h22
